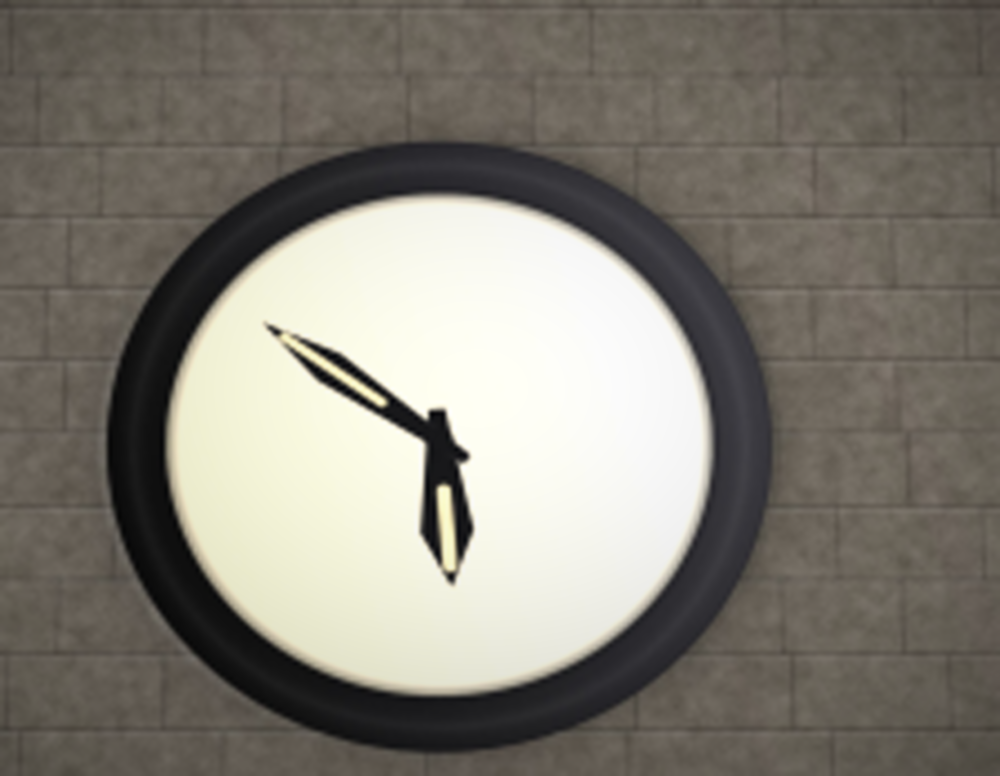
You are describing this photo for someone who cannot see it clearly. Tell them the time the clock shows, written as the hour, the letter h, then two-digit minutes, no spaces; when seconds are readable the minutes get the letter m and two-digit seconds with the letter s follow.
5h51
